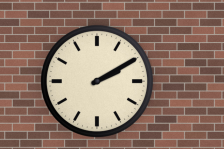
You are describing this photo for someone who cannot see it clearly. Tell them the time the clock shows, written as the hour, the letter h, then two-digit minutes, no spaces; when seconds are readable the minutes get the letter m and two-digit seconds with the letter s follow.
2h10
